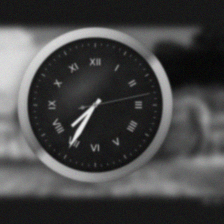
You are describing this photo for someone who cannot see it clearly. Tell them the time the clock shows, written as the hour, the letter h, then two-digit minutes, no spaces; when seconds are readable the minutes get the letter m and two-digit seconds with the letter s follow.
7h35m13s
